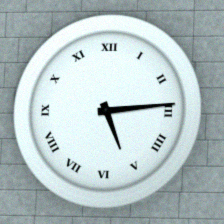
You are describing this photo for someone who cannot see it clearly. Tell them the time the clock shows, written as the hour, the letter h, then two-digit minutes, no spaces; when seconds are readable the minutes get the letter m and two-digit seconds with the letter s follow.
5h14
